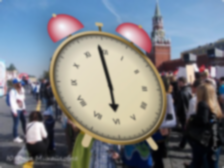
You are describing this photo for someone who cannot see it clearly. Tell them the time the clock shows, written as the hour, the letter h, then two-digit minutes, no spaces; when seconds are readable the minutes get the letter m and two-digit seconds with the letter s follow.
5h59
